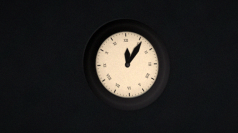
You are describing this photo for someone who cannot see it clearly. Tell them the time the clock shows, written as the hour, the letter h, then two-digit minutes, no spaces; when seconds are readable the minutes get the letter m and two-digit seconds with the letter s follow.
12h06
